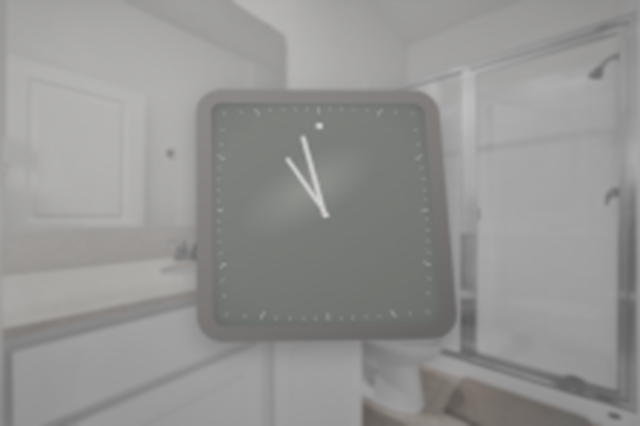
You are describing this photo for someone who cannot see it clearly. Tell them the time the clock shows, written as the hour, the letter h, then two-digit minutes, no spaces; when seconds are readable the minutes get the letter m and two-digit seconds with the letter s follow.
10h58
